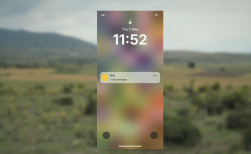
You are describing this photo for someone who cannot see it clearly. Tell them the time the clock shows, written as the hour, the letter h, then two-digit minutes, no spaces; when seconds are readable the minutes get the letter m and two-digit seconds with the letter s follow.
11h52
